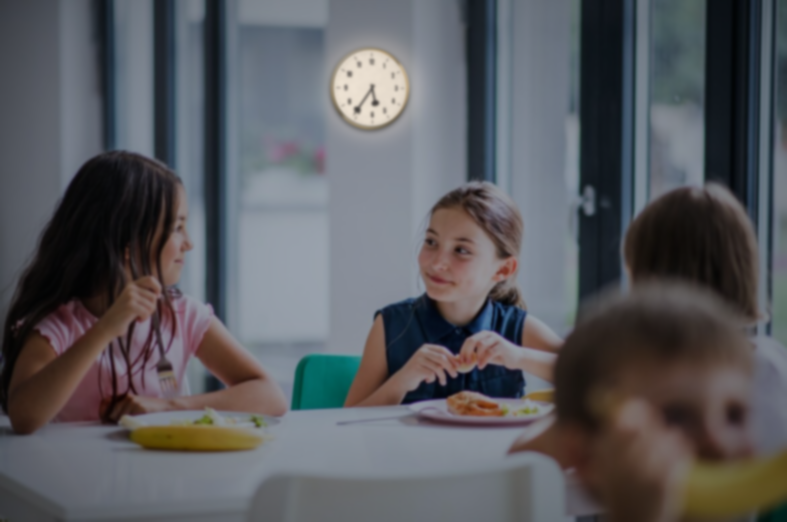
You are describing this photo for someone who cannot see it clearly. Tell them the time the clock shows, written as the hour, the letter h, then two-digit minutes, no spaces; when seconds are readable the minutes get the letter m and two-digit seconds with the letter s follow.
5h36
